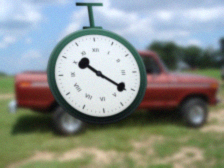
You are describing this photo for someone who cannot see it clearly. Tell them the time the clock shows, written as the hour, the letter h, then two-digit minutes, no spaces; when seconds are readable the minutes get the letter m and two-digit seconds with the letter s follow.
10h21
